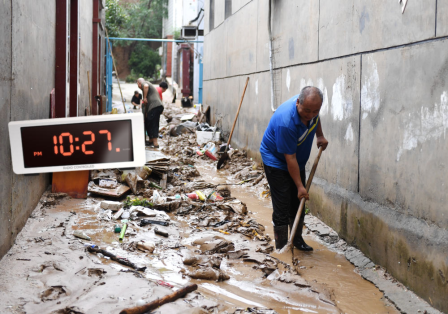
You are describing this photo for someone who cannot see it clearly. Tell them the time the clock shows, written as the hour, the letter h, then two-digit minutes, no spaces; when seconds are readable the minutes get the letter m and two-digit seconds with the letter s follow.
10h27
